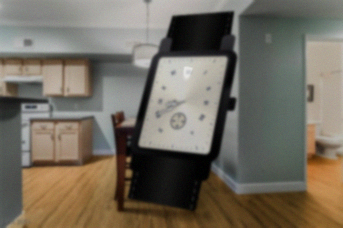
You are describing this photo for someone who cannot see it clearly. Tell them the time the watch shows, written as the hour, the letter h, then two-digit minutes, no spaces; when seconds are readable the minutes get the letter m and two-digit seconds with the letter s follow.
8h40
